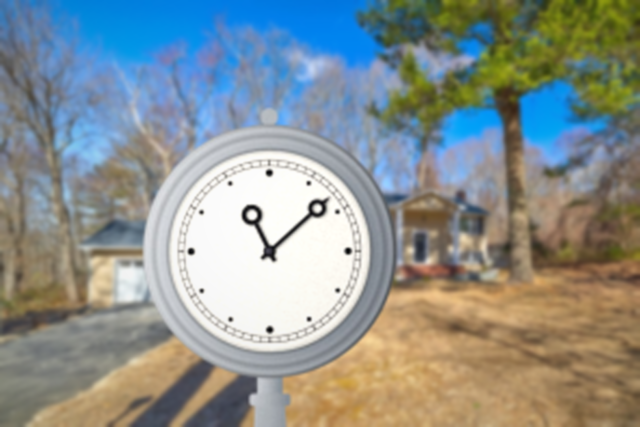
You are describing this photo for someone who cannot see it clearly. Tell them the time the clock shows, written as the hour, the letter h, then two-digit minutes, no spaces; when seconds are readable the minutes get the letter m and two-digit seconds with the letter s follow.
11h08
